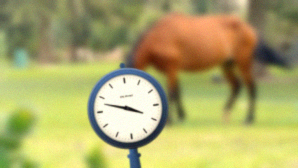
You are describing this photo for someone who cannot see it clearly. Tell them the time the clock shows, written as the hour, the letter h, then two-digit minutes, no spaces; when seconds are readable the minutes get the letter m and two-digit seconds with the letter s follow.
3h48
